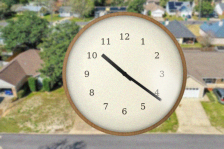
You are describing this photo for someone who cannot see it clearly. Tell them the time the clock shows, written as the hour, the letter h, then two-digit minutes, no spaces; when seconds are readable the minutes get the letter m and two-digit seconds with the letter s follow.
10h21
